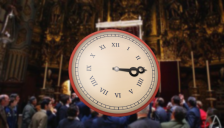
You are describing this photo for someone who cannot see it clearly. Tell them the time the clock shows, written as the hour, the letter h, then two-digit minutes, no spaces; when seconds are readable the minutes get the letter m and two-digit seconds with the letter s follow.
3h15
